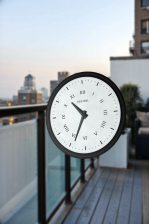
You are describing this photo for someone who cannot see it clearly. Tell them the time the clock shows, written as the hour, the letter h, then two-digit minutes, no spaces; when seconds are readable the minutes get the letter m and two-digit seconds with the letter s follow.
10h34
